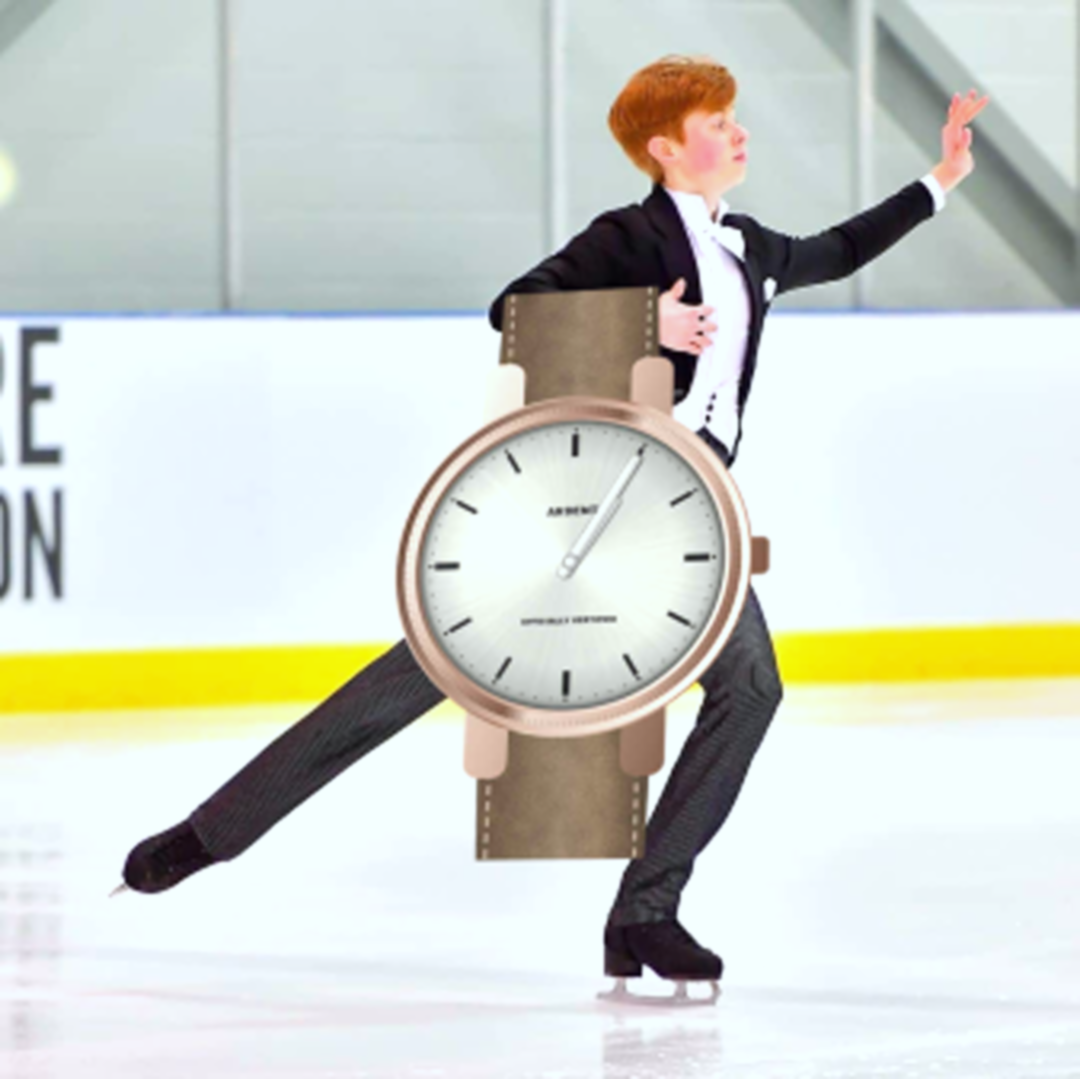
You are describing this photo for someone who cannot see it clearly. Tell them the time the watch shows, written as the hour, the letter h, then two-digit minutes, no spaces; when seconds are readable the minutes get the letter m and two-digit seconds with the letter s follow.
1h05
